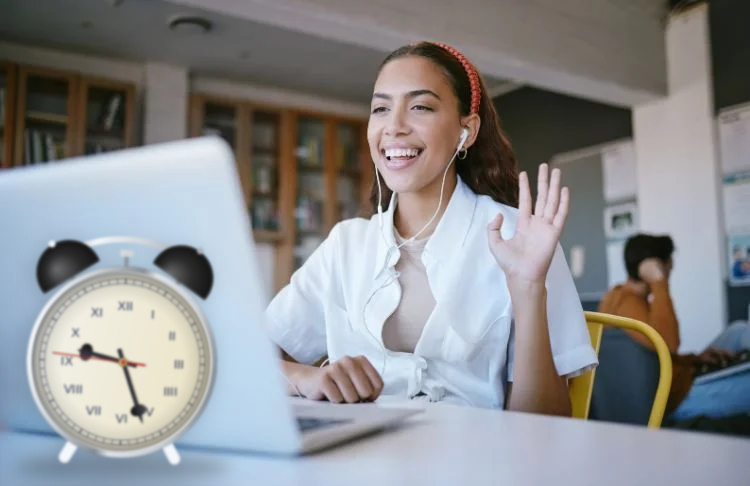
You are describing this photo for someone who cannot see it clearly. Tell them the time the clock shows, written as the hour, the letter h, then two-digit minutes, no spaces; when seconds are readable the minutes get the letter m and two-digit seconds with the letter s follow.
9h26m46s
